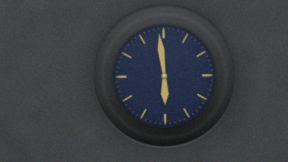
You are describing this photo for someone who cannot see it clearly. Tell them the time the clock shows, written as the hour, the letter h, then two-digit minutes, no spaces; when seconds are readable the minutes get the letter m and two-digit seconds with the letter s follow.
5h59
